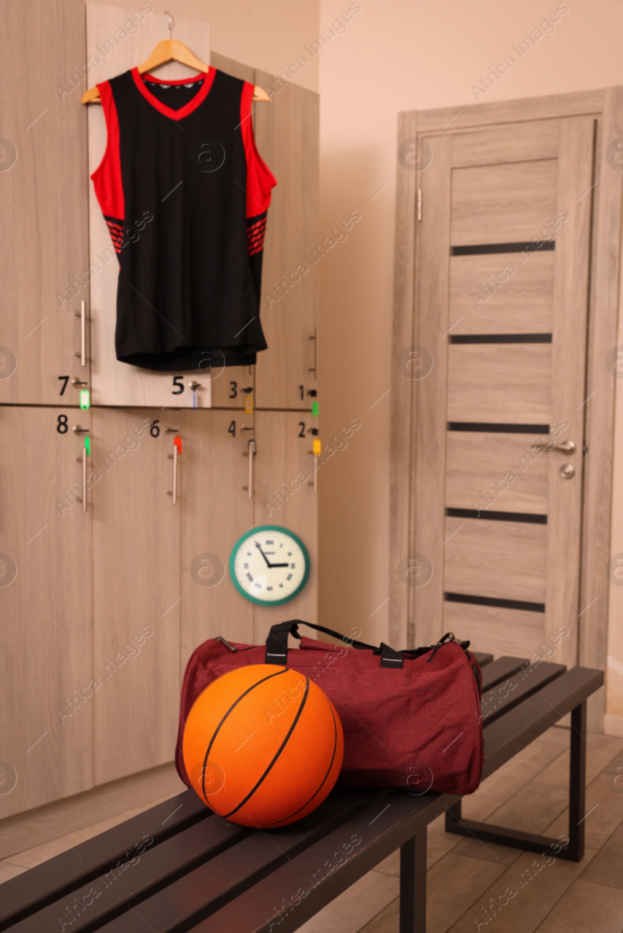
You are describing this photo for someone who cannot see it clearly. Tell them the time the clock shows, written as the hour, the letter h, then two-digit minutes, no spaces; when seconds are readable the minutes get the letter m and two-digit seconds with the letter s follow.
2h55
